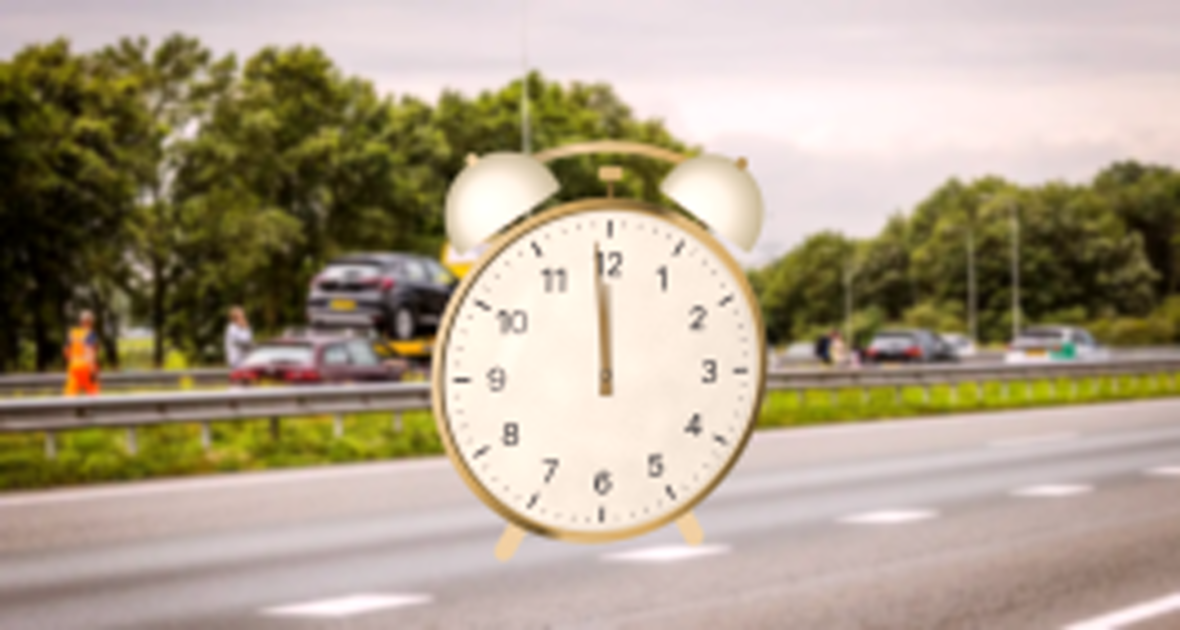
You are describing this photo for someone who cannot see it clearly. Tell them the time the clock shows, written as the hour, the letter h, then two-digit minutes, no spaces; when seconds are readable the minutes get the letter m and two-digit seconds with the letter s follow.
11h59
